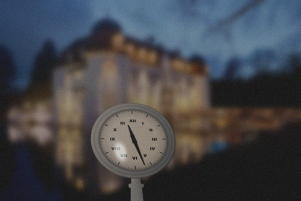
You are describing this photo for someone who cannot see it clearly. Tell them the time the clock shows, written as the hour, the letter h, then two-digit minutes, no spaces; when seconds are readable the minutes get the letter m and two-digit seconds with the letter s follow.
11h27
